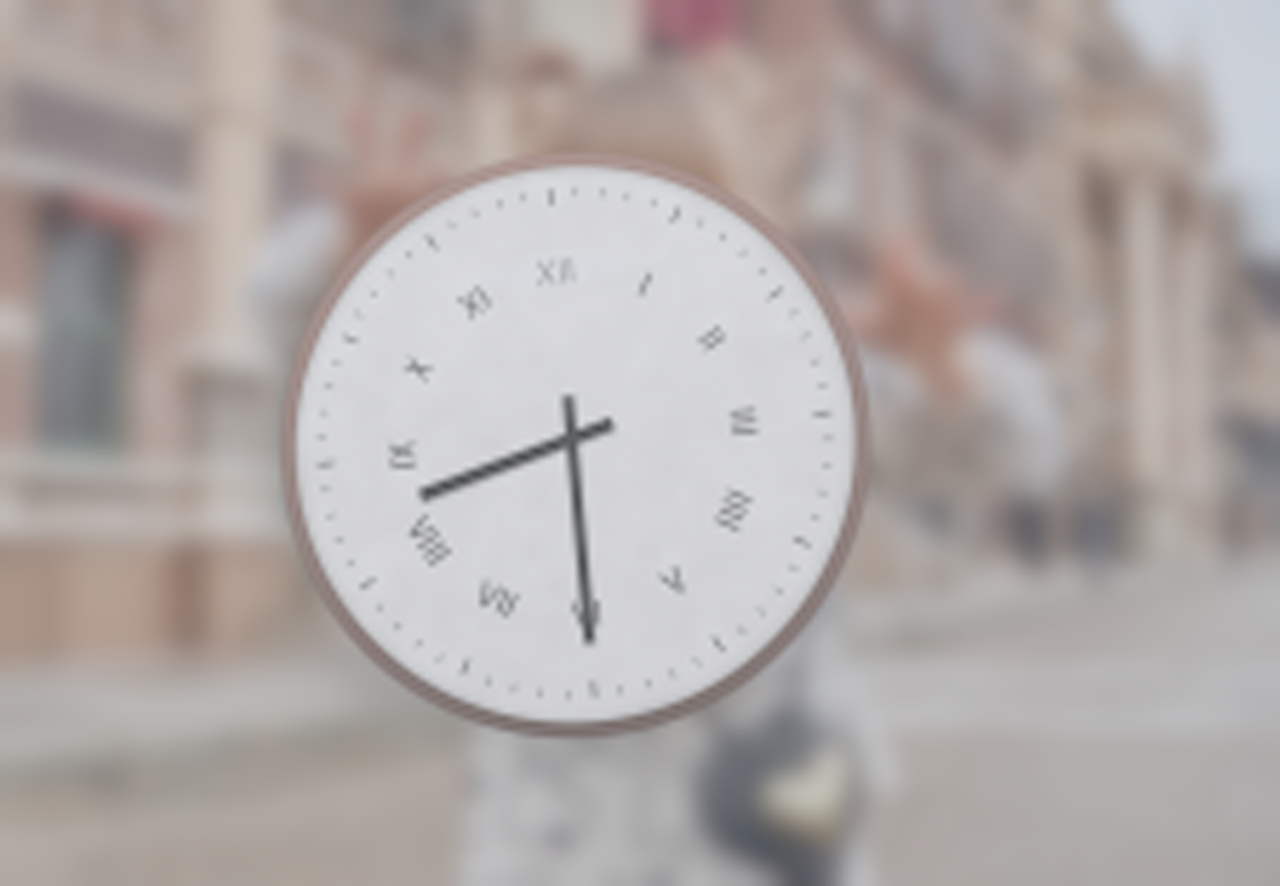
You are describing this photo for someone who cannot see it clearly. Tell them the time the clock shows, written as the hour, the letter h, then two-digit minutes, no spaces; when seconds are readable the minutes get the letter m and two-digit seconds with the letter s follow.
8h30
